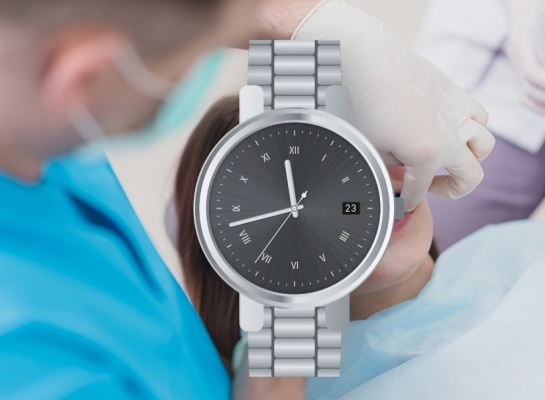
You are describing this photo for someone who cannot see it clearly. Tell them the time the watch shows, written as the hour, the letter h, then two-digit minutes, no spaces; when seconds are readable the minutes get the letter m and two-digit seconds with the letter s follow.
11h42m36s
